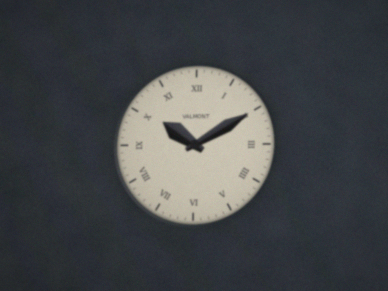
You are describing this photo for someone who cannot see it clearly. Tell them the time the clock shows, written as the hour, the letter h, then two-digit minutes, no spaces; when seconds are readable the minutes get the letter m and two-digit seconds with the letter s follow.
10h10
